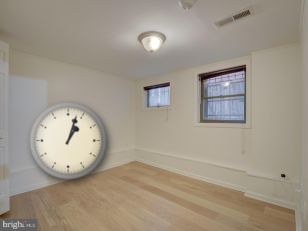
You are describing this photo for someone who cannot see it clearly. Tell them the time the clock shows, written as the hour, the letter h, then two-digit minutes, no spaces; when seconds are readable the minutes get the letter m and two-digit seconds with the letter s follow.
1h03
